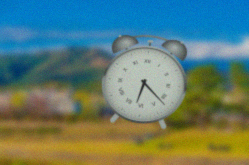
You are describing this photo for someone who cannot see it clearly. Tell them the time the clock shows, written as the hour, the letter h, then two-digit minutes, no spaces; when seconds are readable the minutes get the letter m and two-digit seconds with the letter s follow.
6h22
